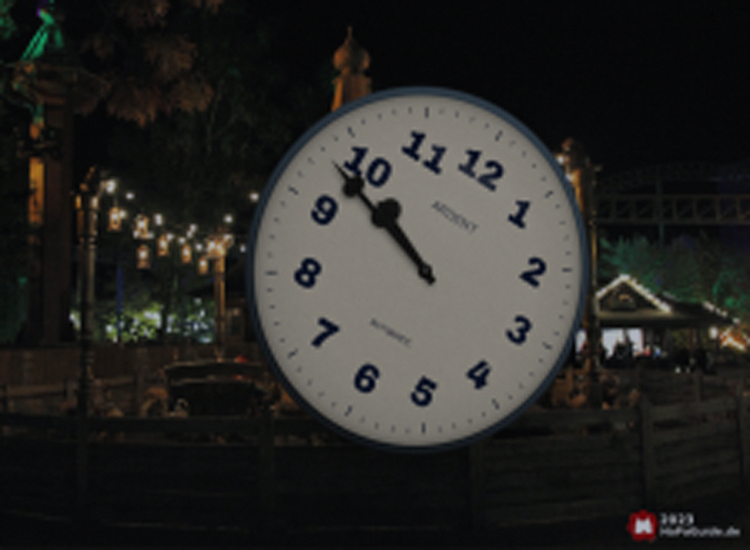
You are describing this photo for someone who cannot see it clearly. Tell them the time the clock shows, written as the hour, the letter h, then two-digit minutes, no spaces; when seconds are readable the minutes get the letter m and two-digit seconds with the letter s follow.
9h48
